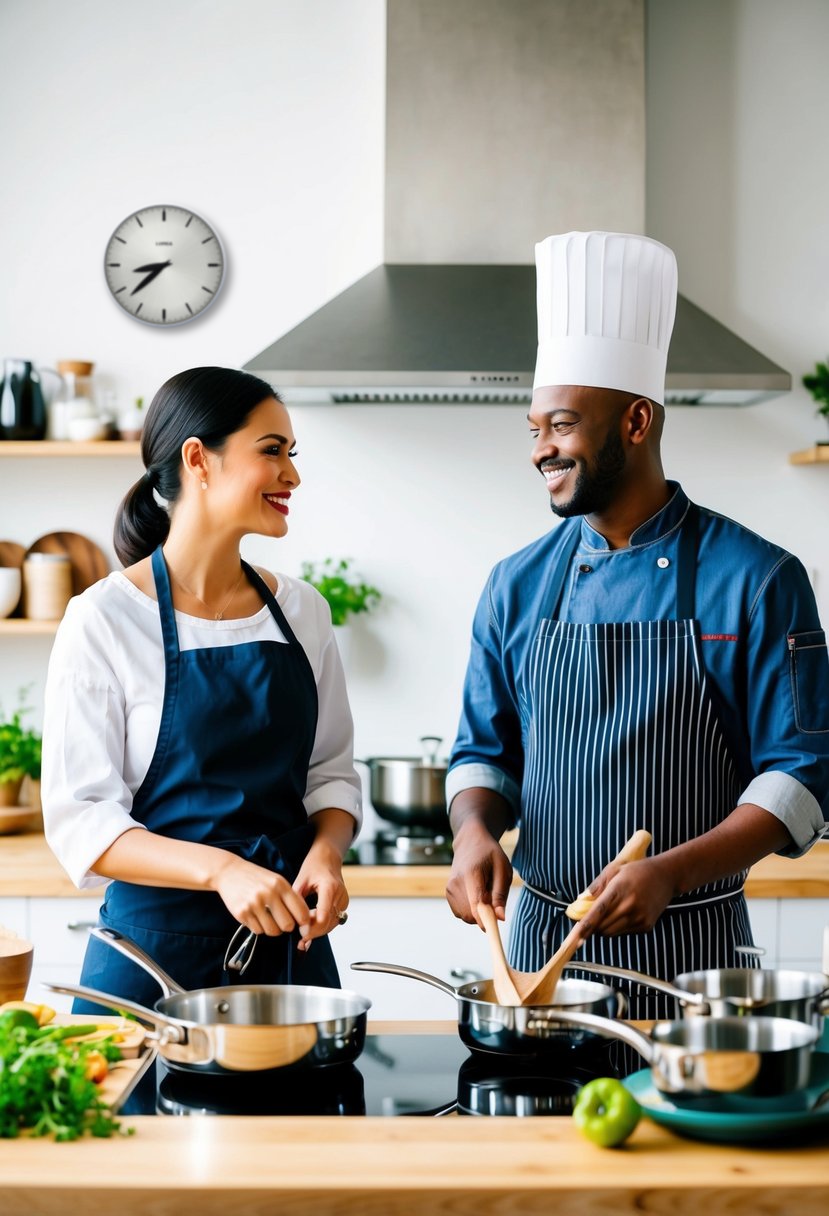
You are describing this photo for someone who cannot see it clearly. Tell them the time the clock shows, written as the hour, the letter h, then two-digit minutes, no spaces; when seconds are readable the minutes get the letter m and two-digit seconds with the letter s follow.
8h38
